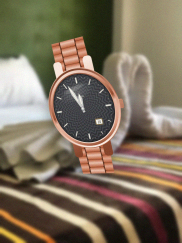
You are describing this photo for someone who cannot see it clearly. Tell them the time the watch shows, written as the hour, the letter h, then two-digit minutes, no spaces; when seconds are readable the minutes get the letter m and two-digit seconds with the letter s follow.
11h56
